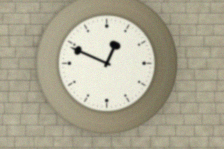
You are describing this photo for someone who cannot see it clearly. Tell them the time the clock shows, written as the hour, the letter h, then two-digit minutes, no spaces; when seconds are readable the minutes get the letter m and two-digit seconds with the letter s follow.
12h49
